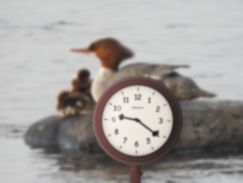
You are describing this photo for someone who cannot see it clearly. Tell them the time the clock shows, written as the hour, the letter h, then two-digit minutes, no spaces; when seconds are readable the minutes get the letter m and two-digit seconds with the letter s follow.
9h21
